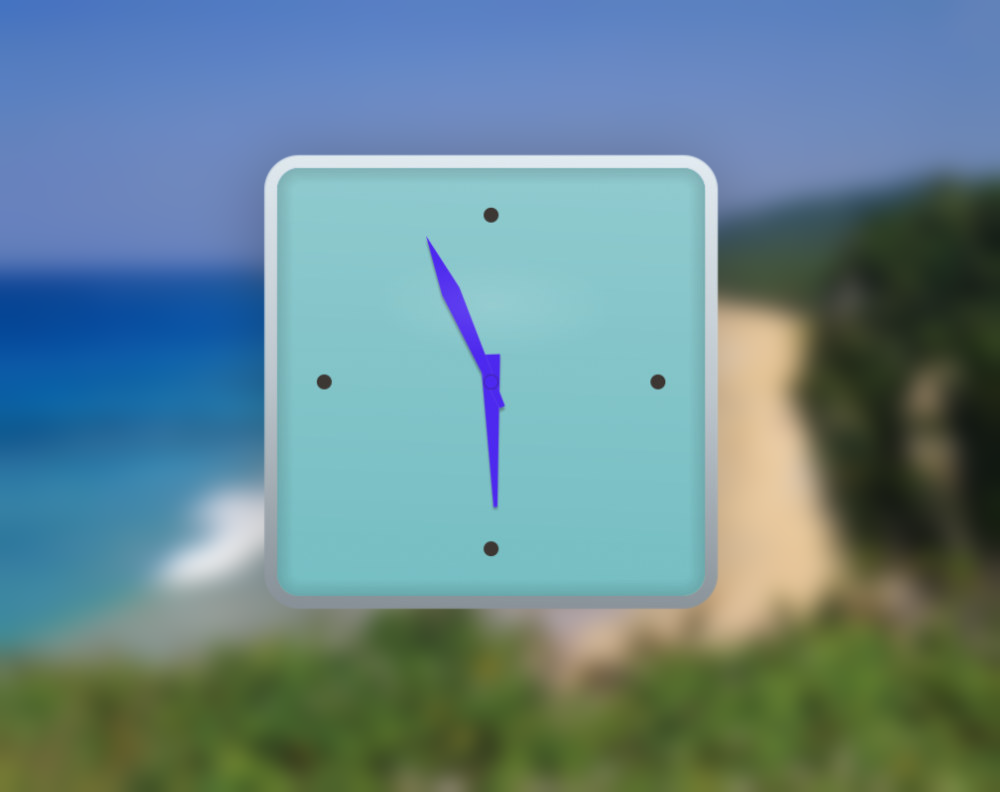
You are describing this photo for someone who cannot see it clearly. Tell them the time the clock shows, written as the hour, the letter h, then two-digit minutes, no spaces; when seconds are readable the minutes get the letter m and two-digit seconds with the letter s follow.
5h56
